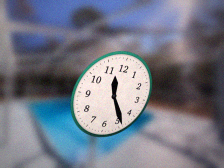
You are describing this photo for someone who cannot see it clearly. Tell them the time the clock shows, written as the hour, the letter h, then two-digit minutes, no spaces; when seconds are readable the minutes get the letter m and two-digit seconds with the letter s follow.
11h24
